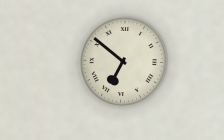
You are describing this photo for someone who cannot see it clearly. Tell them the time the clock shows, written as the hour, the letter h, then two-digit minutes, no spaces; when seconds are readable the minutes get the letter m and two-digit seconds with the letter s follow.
6h51
